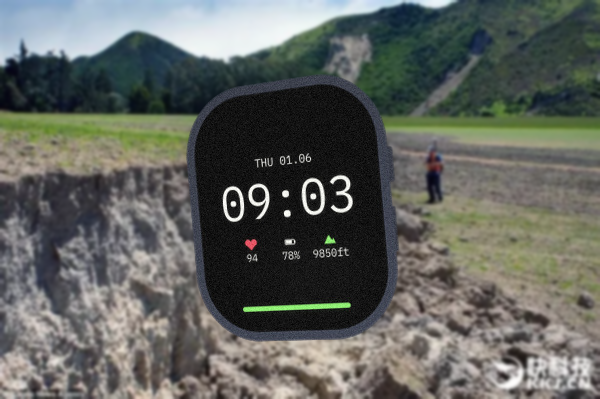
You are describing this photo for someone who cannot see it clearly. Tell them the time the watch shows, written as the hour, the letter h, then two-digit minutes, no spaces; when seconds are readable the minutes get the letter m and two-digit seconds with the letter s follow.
9h03
